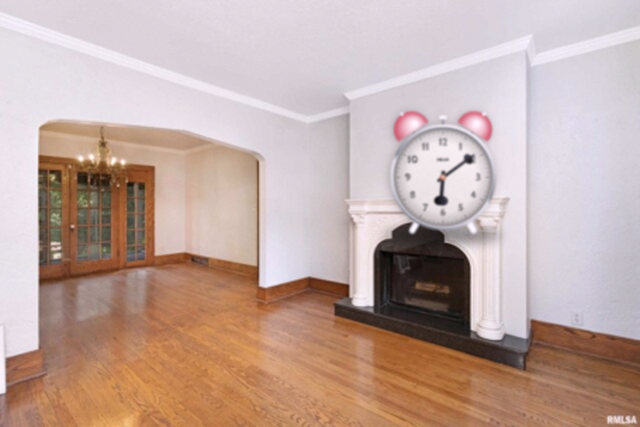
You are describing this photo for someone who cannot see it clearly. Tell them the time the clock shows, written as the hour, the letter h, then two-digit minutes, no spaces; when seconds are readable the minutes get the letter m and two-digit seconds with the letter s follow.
6h09
